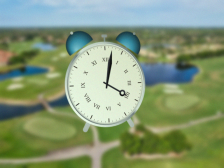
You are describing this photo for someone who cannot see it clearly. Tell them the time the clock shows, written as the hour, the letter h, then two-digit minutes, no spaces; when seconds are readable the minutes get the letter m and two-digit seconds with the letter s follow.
4h02
